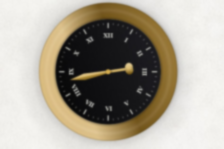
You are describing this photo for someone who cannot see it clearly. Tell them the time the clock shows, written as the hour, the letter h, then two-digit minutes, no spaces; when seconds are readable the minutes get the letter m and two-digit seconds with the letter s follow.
2h43
